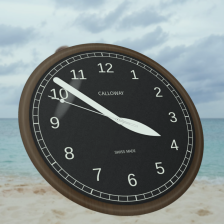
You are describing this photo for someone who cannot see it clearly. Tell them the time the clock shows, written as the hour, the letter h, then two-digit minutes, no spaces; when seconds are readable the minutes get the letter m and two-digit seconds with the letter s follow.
3h51m49s
